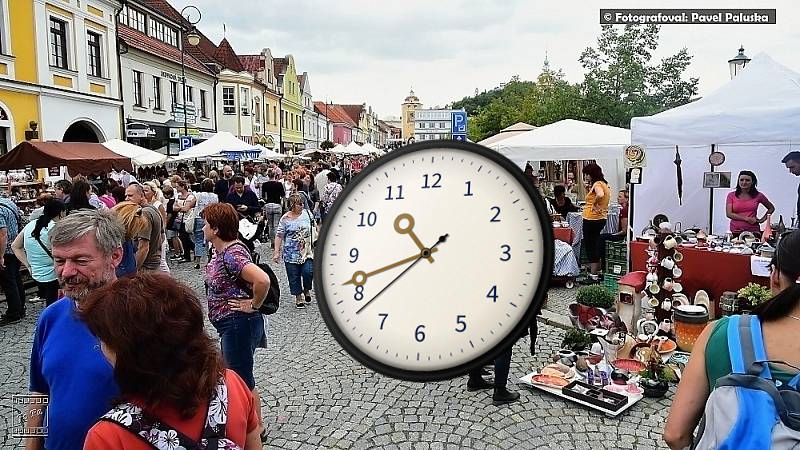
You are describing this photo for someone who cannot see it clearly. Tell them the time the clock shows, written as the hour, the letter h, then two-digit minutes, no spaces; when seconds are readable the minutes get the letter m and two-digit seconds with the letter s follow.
10h41m38s
